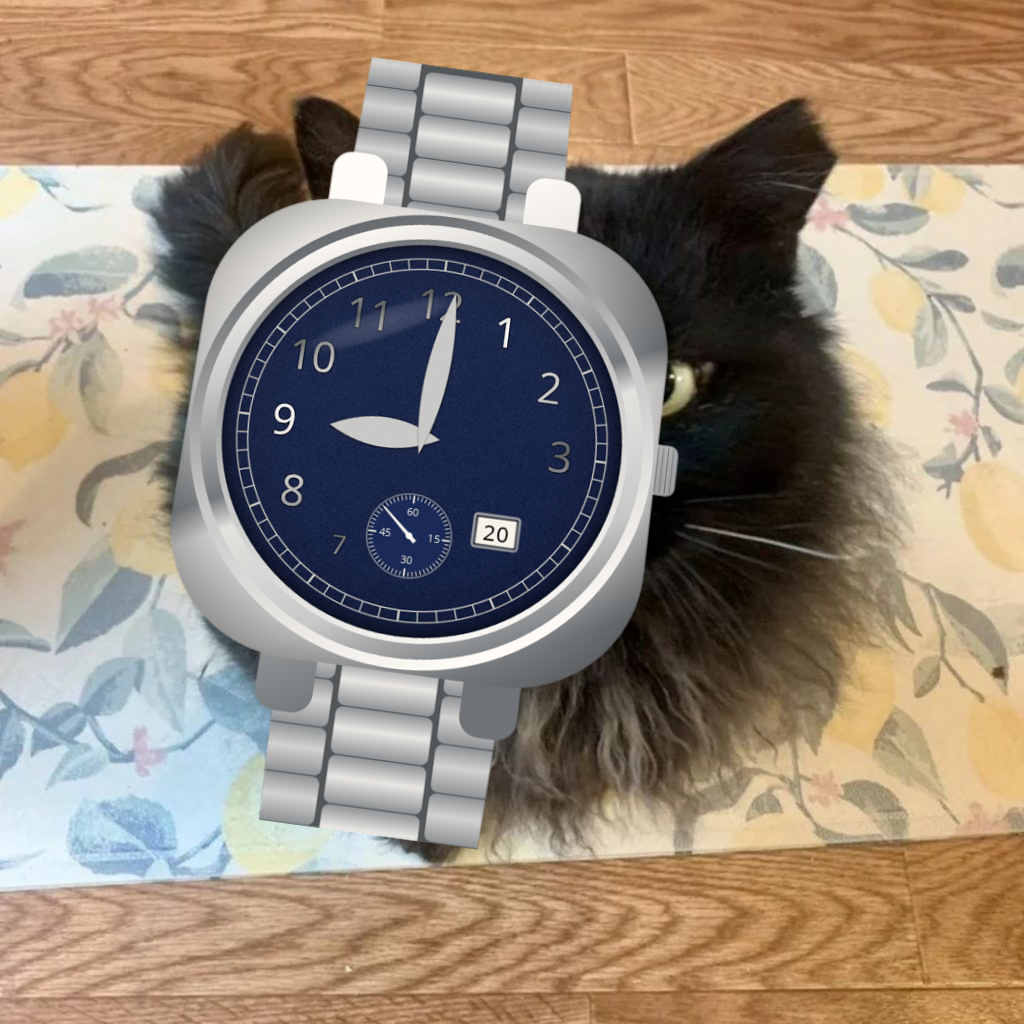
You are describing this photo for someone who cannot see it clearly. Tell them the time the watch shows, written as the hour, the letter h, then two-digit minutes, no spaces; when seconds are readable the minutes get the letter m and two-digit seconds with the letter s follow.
9h00m52s
